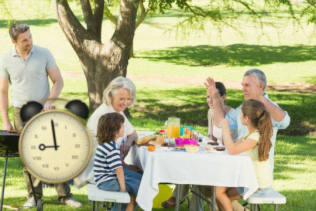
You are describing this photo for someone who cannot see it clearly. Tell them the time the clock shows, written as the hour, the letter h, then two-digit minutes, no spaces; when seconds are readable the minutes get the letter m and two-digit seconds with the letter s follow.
8h59
